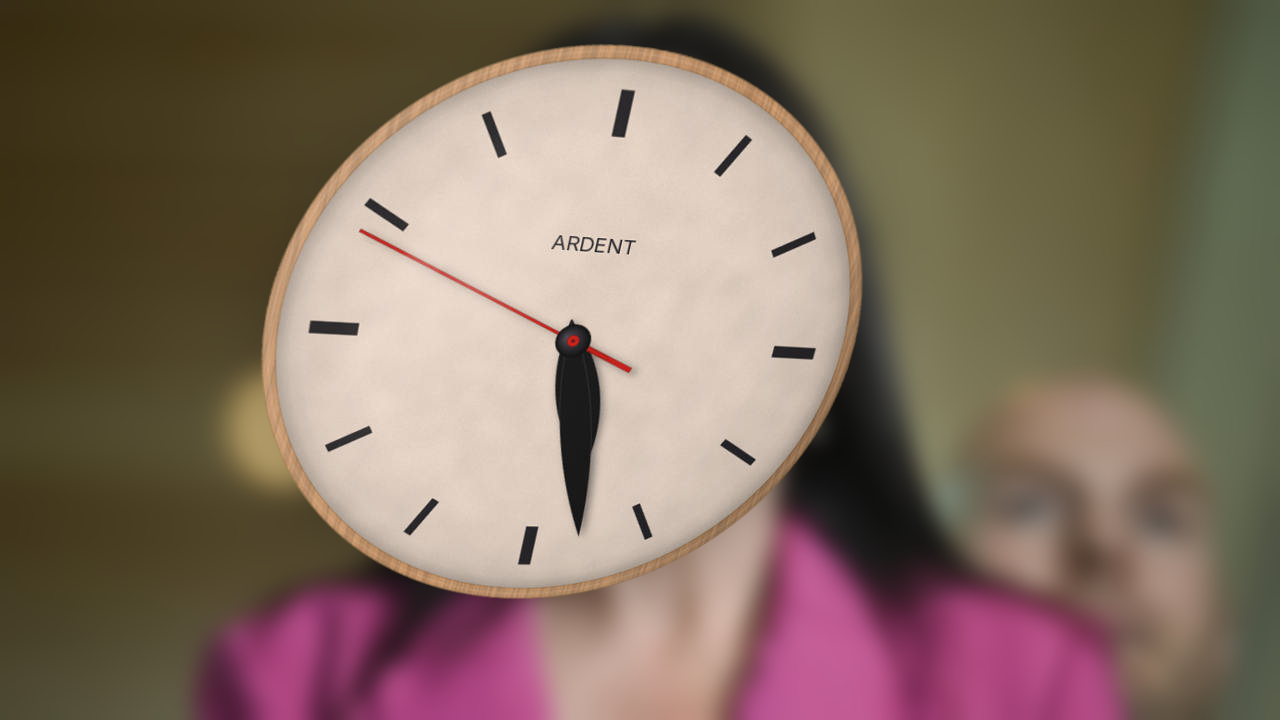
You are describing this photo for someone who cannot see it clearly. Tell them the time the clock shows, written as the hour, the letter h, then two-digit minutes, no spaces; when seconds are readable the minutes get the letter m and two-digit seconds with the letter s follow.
5h27m49s
